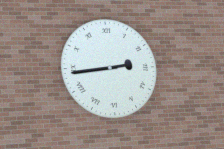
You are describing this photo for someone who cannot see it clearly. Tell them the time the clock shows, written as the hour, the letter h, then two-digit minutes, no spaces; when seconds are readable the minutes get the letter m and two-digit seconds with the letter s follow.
2h44
